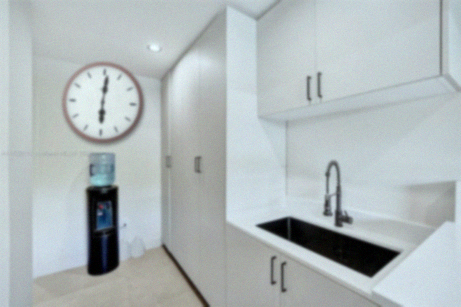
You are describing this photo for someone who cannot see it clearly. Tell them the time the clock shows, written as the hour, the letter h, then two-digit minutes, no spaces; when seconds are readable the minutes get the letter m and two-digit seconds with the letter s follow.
6h01
